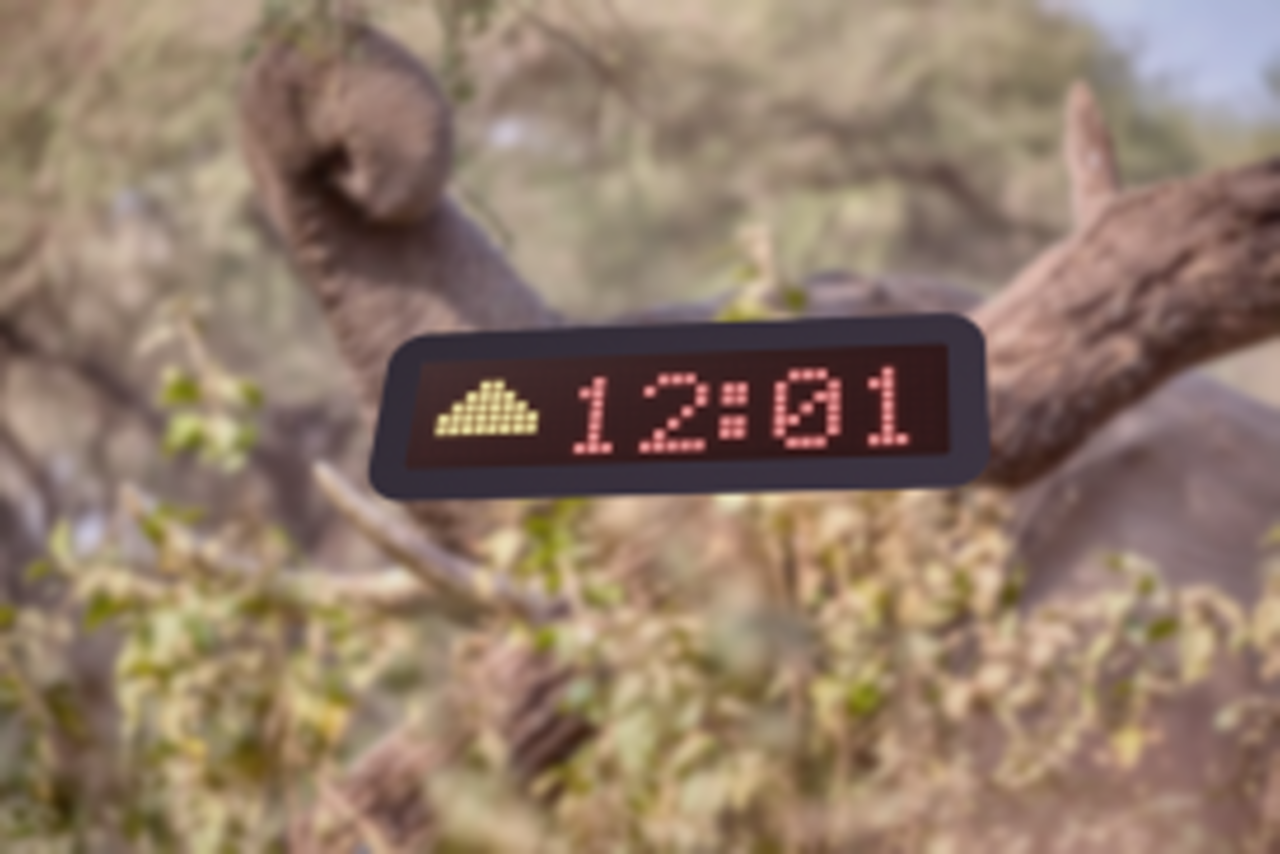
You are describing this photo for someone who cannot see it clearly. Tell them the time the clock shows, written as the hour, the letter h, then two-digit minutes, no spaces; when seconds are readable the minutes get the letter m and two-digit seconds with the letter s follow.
12h01
